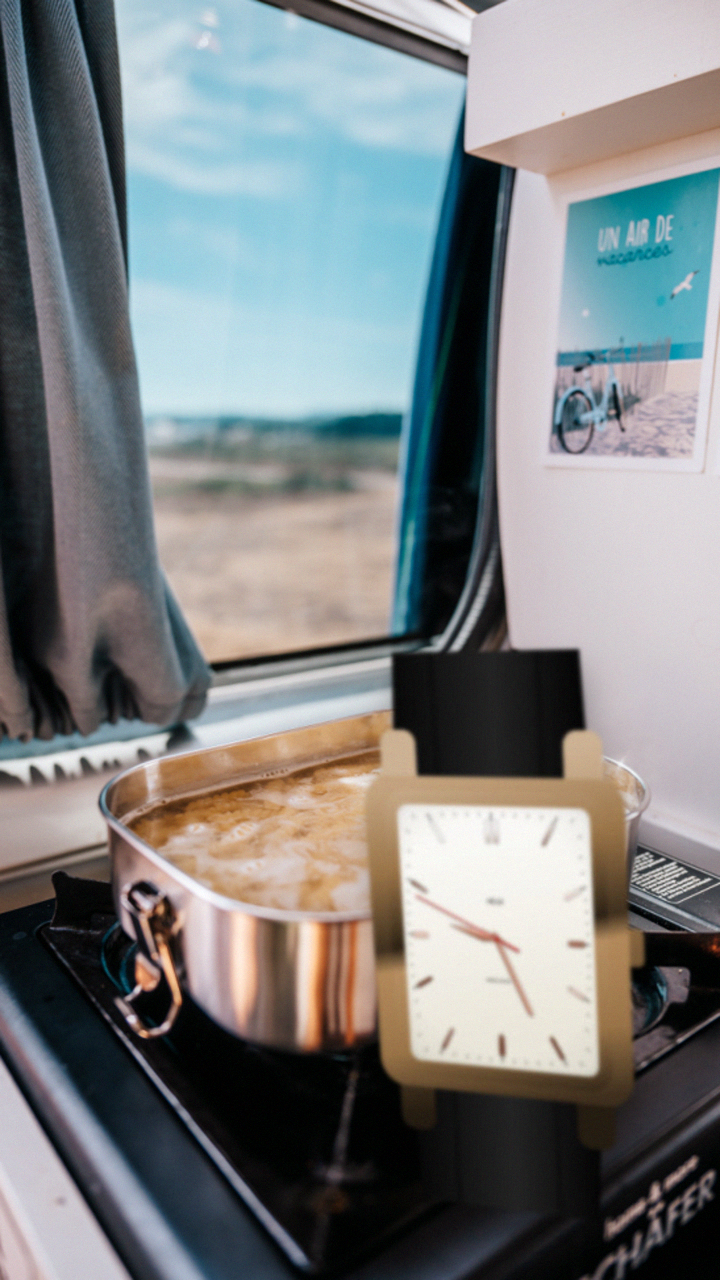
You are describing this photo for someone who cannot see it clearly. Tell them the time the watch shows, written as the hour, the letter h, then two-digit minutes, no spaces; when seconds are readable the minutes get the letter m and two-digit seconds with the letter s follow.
9h25m49s
